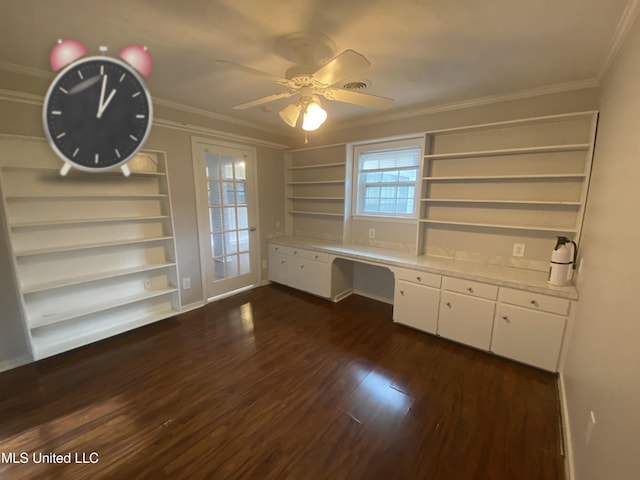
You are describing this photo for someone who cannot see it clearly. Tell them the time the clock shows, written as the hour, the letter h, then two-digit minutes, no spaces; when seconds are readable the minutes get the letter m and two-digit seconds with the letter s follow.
1h01
